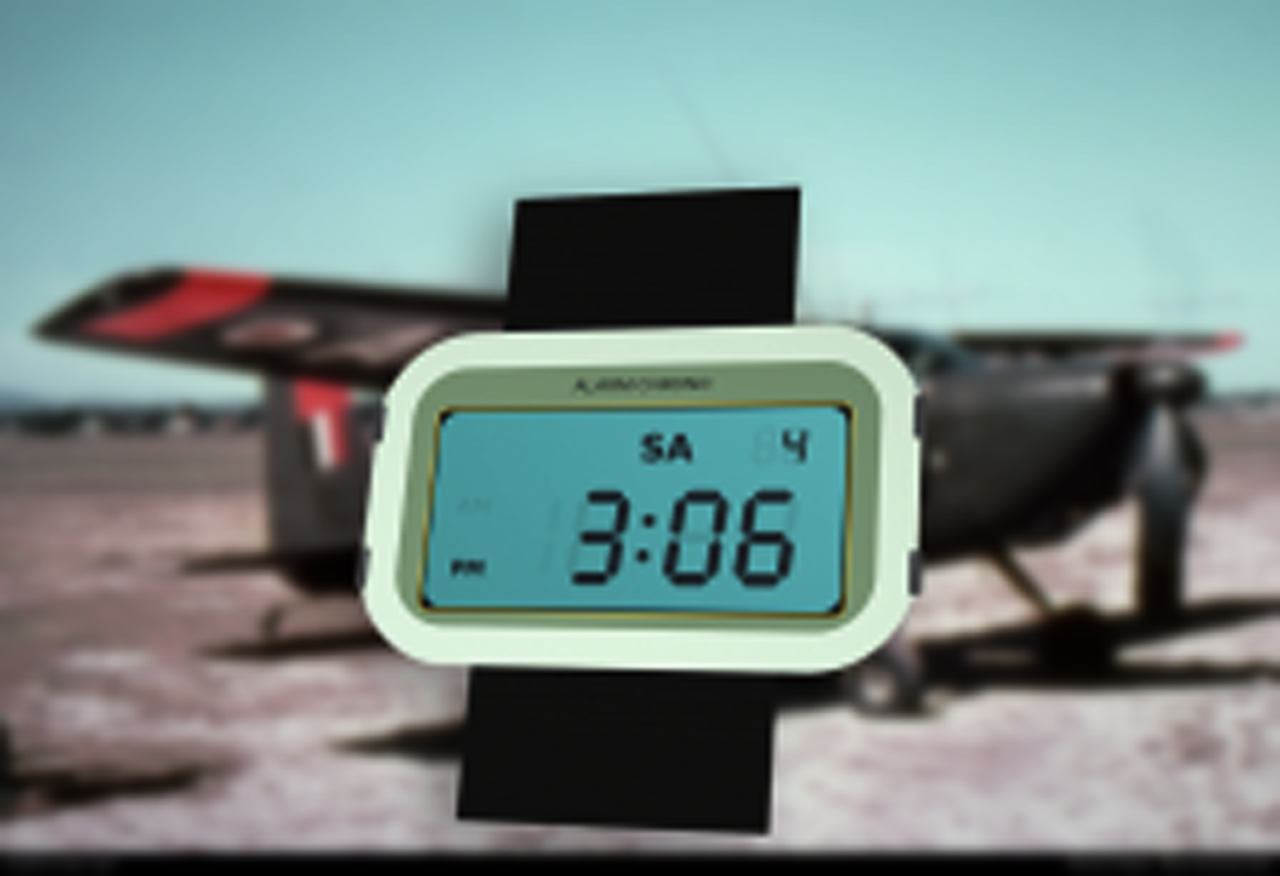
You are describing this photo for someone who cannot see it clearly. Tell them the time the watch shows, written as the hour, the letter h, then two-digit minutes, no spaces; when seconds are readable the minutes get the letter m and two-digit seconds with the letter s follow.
3h06
